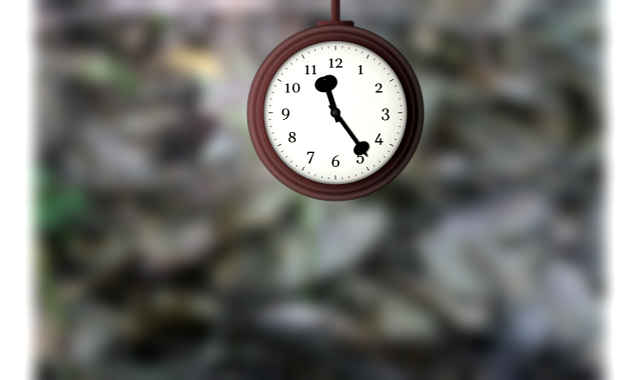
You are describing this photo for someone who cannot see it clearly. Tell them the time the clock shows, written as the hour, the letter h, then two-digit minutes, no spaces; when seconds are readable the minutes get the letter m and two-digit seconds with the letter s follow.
11h24
